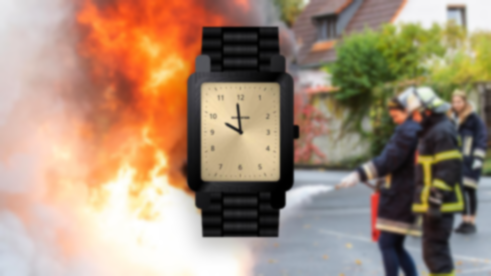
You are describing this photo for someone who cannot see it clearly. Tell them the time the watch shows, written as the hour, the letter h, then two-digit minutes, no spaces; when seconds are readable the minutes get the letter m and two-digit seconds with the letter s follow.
9h59
